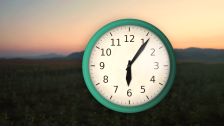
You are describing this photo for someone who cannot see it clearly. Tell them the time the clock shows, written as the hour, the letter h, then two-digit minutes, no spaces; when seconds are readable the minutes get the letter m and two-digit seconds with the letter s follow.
6h06
